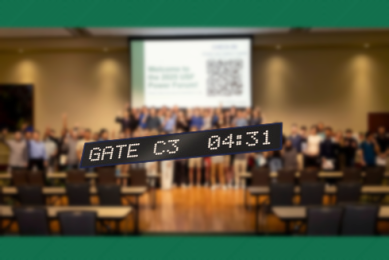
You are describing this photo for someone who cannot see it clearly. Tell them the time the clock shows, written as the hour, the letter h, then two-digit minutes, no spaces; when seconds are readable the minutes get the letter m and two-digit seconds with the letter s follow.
4h31
